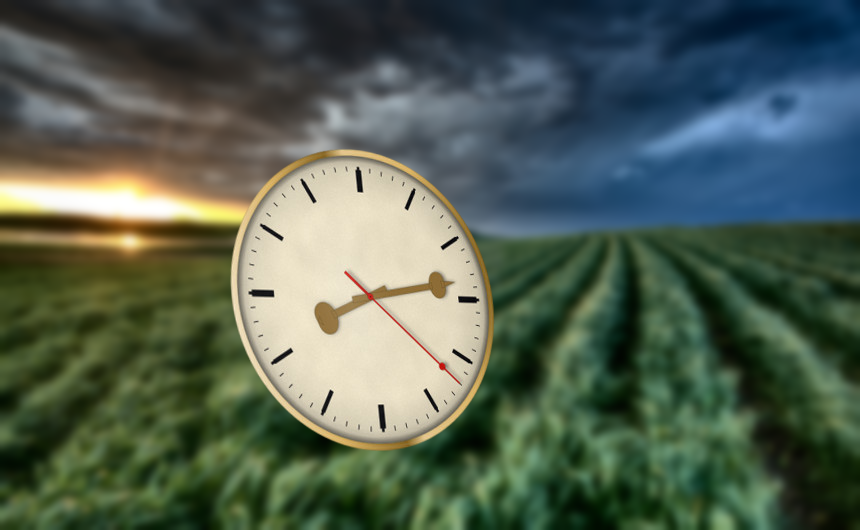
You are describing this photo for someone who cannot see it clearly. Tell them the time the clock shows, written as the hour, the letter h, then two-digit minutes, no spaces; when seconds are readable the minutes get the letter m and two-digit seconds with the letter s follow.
8h13m22s
